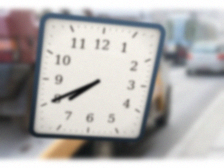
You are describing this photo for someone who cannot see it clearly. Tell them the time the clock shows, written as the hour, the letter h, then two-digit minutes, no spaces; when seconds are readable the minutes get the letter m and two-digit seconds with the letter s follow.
7h40
